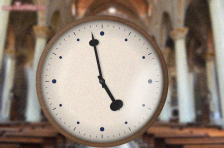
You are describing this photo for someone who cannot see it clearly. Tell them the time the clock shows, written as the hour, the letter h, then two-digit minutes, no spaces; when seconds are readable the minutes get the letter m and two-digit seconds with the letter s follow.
4h58
